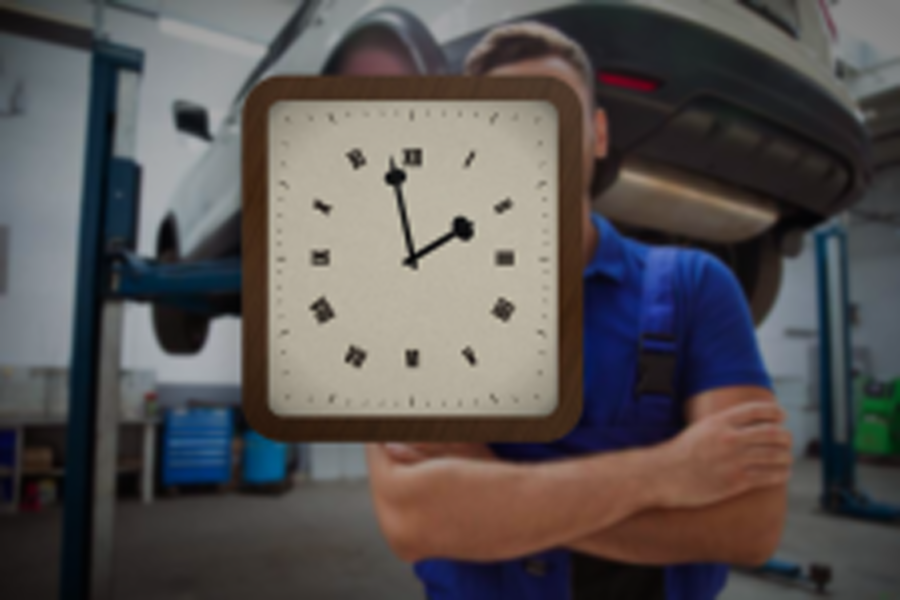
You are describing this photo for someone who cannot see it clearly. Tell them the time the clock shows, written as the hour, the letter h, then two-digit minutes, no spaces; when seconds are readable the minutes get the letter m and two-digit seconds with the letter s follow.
1h58
